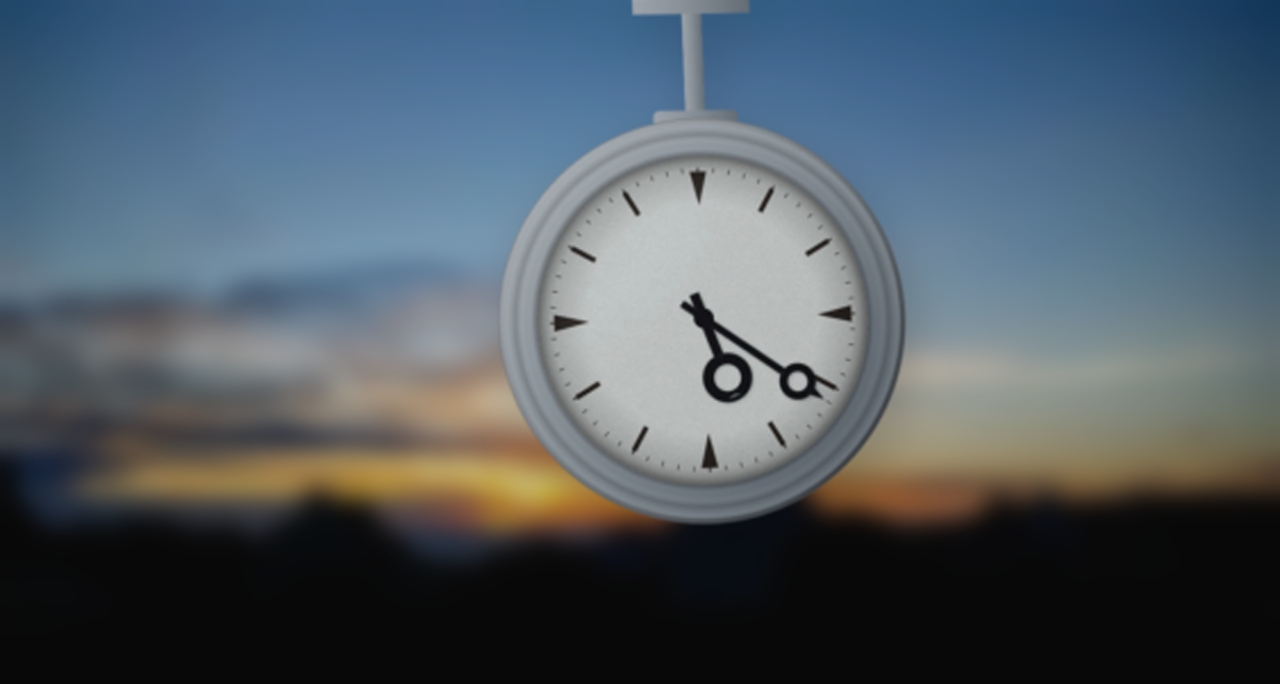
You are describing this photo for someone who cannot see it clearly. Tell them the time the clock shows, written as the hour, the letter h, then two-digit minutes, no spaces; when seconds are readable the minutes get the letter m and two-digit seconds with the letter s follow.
5h21
